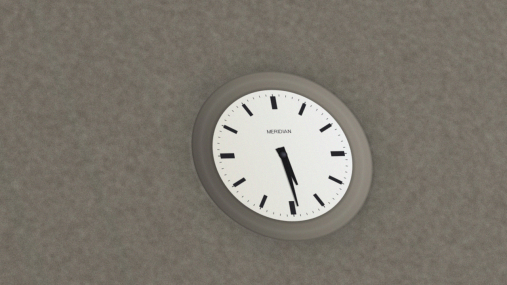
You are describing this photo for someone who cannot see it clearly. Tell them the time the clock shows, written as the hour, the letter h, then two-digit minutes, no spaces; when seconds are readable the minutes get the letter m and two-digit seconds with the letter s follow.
5h29
